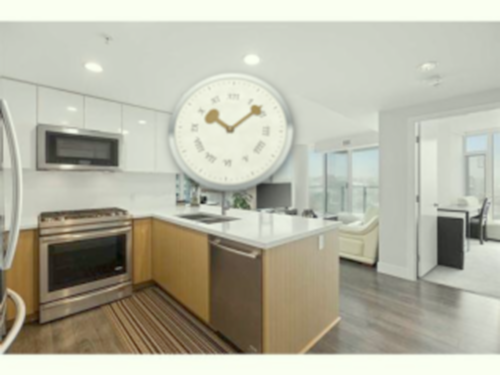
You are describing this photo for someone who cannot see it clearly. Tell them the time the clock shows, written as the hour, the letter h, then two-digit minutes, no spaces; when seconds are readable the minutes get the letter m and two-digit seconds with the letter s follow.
10h08
